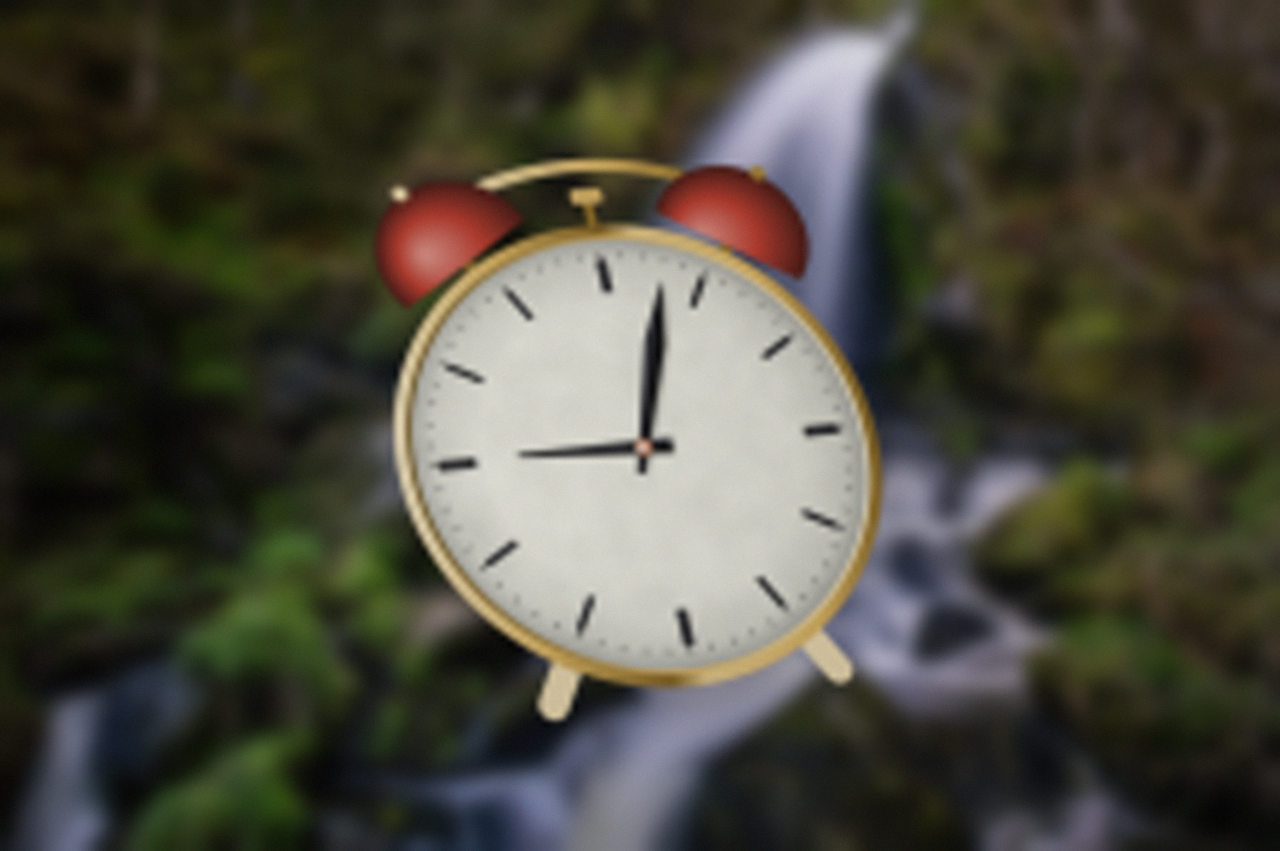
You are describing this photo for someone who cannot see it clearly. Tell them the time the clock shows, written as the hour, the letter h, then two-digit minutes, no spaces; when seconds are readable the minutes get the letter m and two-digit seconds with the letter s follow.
9h03
